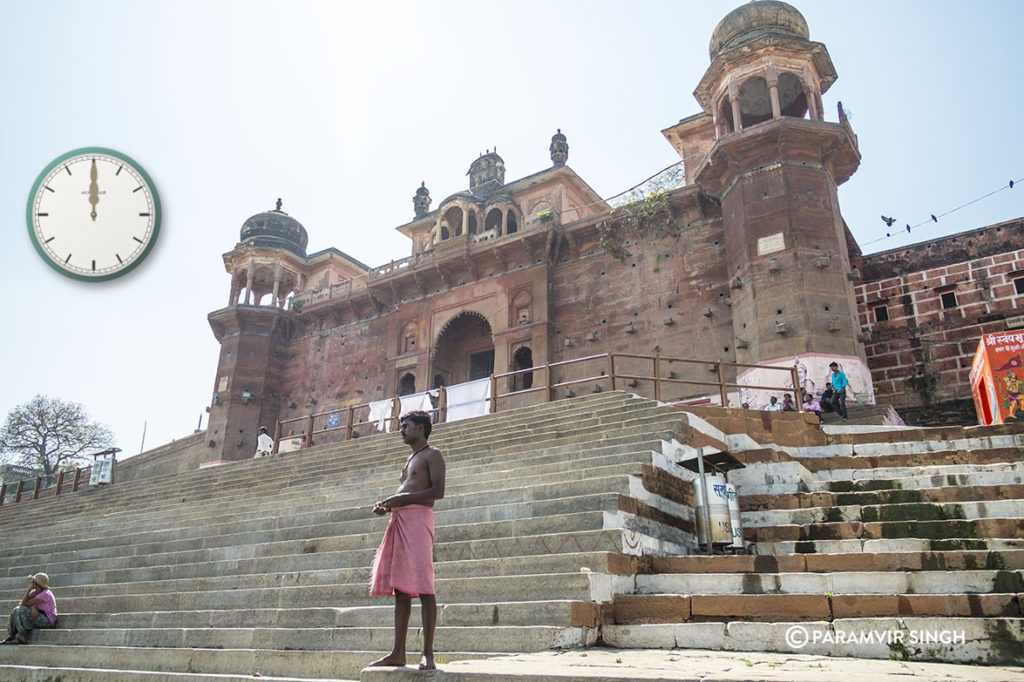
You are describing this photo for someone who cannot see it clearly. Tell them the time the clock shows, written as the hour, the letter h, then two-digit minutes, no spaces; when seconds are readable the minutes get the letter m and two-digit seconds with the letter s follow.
12h00
